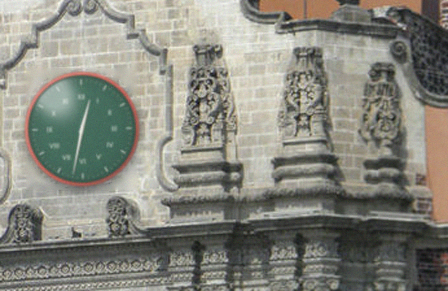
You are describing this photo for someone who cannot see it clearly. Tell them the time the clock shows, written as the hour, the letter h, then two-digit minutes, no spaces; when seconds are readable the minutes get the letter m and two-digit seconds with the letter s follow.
12h32
